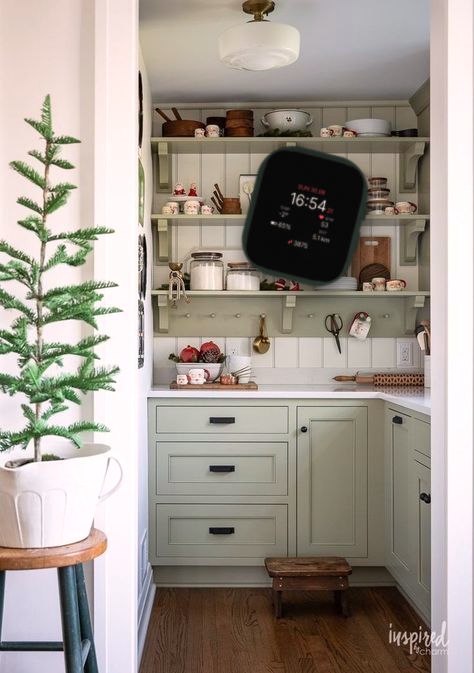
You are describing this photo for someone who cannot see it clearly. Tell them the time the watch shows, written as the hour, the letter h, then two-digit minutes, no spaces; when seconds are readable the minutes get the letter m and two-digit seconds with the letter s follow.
16h54
